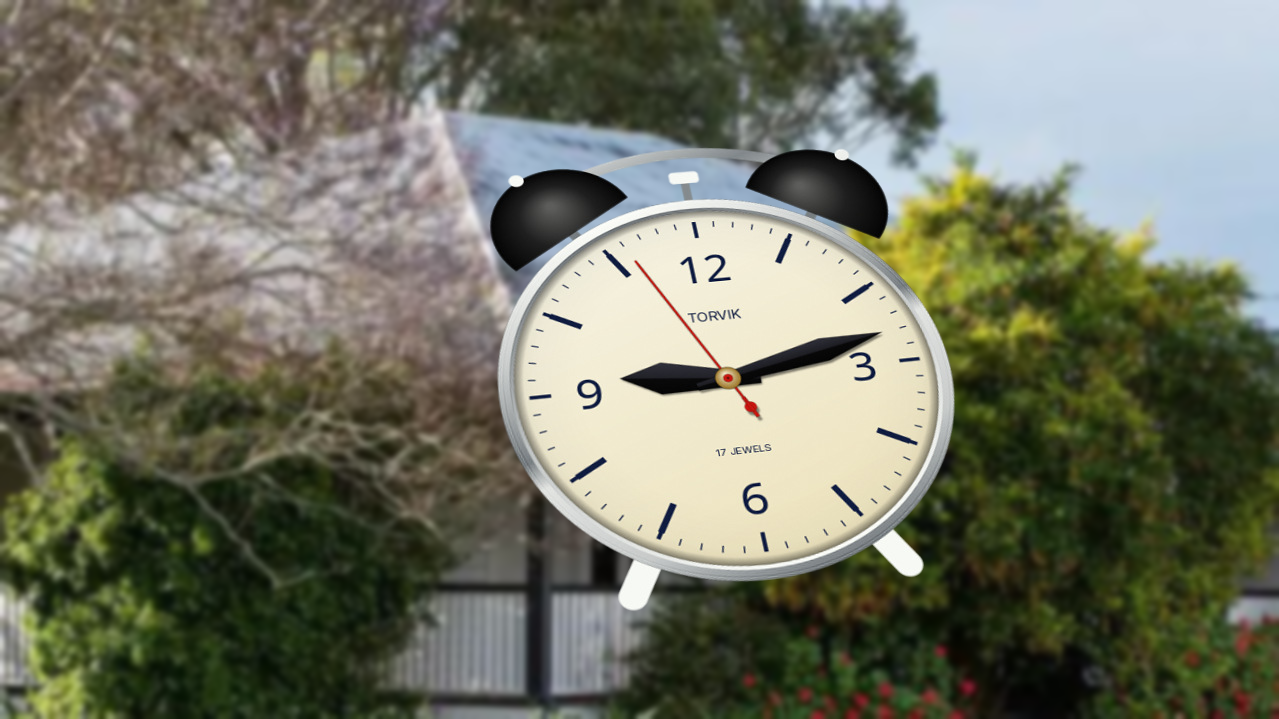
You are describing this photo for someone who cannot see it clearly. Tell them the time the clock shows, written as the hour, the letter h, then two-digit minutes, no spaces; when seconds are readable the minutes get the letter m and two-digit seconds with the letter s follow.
9h12m56s
